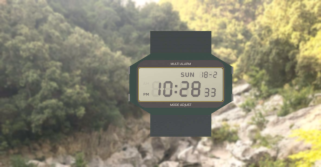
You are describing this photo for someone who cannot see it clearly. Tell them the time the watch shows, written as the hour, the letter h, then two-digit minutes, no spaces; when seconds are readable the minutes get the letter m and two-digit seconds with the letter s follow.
10h28m33s
